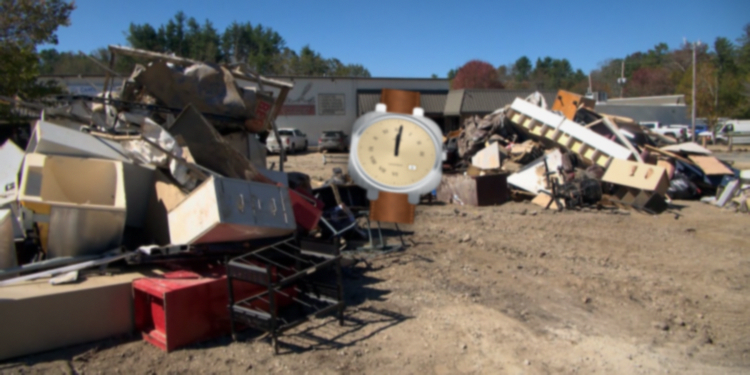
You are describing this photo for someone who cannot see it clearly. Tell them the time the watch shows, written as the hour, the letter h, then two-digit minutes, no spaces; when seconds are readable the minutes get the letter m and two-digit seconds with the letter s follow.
12h01
